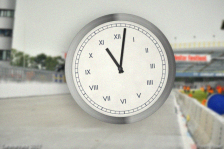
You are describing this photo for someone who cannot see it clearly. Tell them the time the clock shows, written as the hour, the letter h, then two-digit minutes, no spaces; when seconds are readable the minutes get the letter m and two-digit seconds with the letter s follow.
11h02
